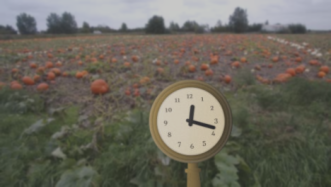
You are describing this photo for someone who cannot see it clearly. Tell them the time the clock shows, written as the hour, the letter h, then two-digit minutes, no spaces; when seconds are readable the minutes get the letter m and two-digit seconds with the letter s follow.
12h18
